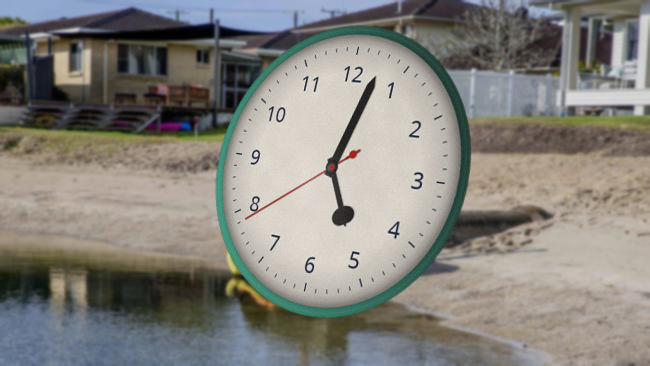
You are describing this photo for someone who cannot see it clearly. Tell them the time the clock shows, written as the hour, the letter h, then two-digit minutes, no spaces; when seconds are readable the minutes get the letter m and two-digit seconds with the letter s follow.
5h02m39s
